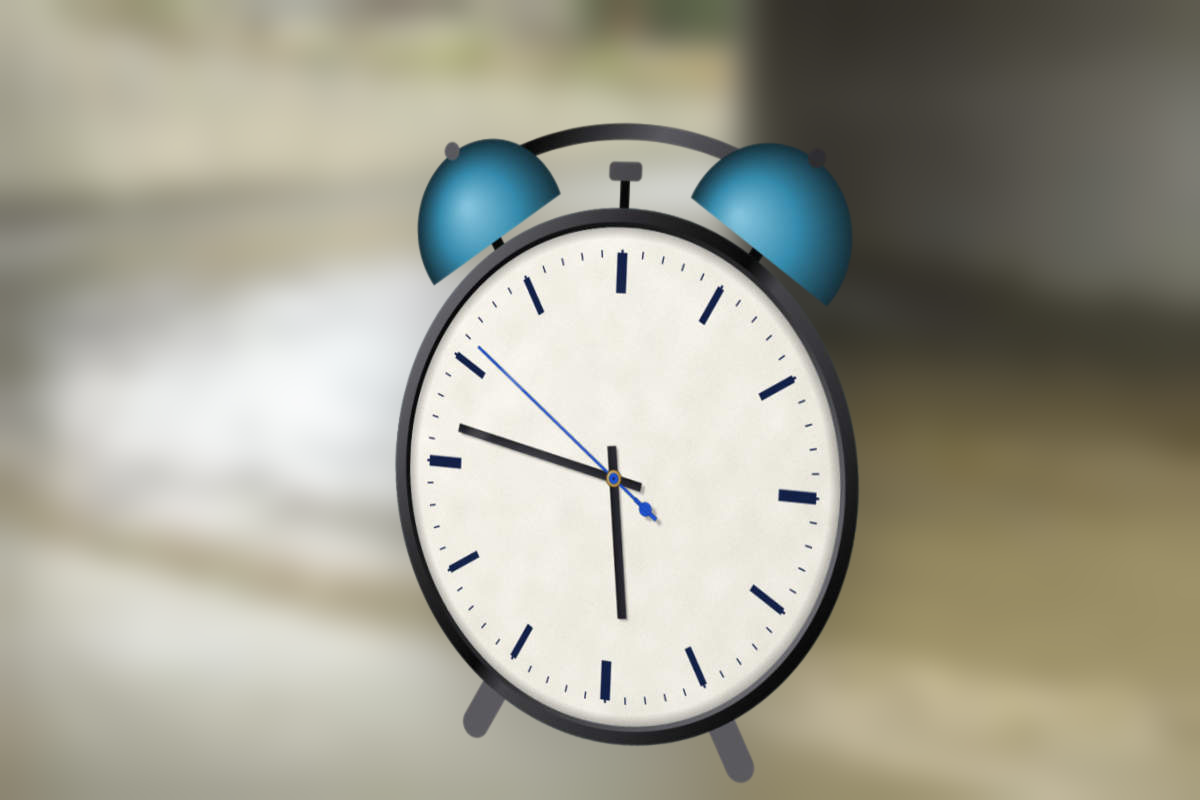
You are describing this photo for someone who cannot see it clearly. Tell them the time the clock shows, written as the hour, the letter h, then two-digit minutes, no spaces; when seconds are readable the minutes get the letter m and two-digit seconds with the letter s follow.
5h46m51s
